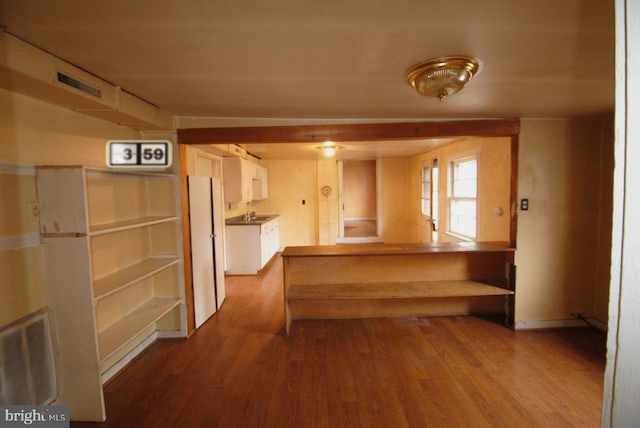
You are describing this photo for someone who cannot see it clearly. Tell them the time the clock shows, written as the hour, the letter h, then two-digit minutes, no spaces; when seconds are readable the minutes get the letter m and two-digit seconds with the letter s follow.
3h59
